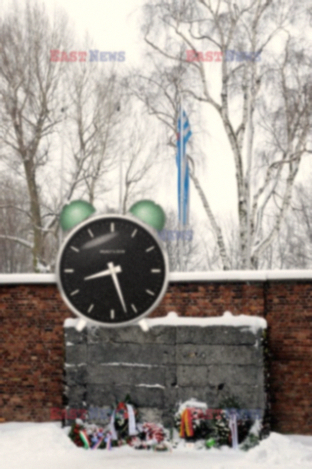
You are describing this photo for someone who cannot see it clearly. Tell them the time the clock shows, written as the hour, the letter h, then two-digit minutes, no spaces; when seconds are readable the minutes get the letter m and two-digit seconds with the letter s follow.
8h27
